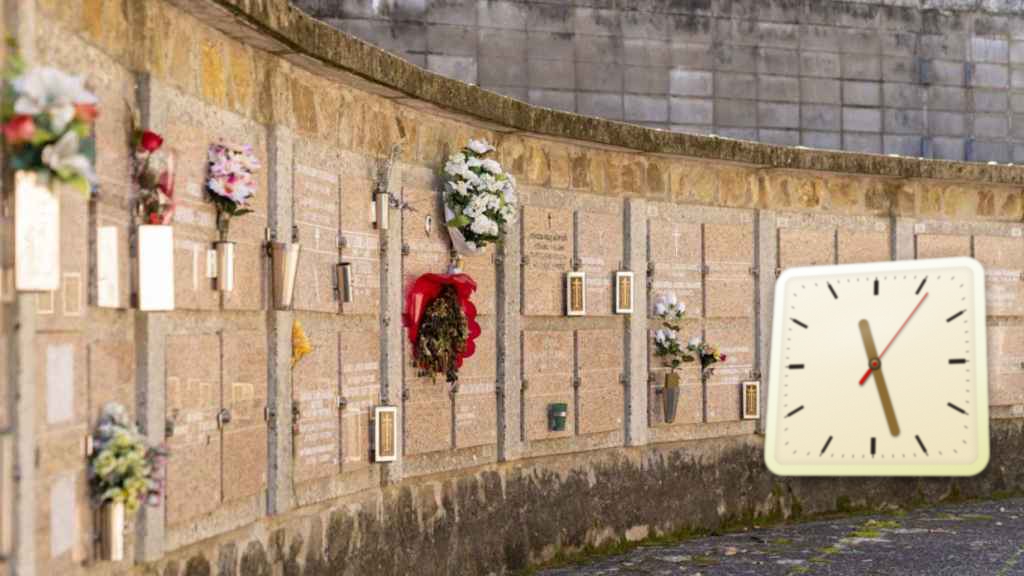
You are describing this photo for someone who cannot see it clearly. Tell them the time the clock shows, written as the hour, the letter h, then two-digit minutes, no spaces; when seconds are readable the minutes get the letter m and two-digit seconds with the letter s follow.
11h27m06s
